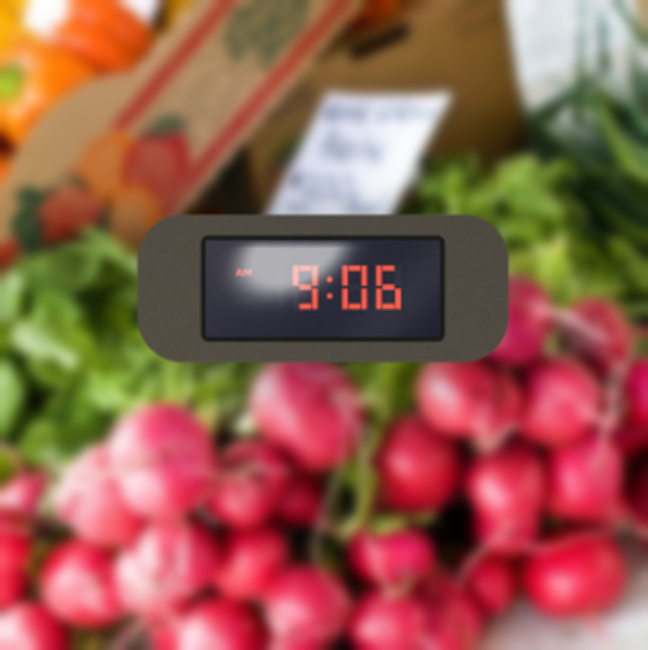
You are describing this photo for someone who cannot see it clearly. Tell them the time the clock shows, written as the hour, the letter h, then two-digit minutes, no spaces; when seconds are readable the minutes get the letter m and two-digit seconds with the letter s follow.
9h06
